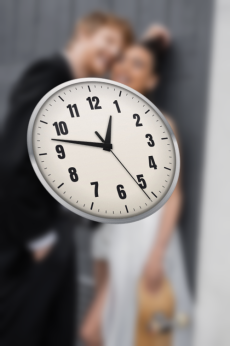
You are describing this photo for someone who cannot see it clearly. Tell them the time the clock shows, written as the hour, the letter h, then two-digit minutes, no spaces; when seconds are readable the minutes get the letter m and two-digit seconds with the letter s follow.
12h47m26s
